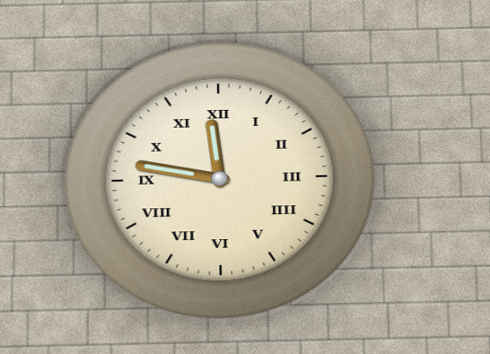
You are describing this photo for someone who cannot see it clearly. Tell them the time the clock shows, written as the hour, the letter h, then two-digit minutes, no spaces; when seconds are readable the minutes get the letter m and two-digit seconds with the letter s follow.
11h47
